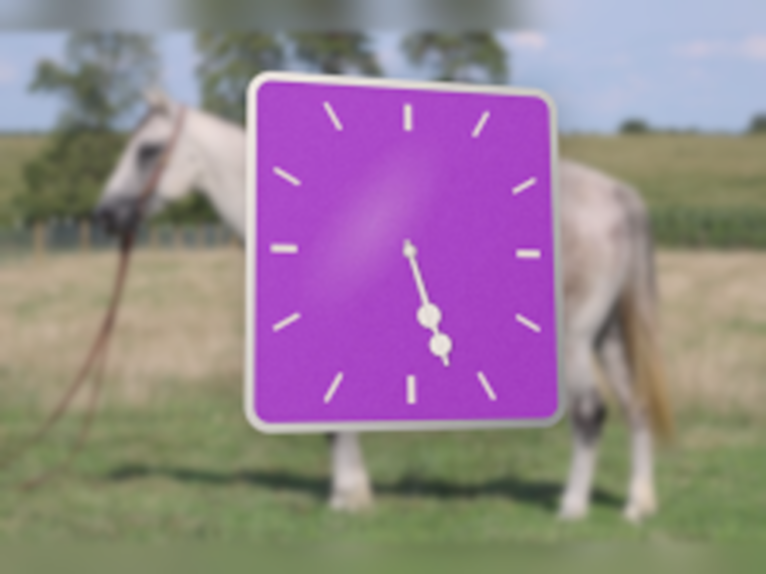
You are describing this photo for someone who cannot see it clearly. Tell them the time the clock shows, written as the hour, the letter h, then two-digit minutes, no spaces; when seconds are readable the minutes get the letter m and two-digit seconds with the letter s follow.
5h27
